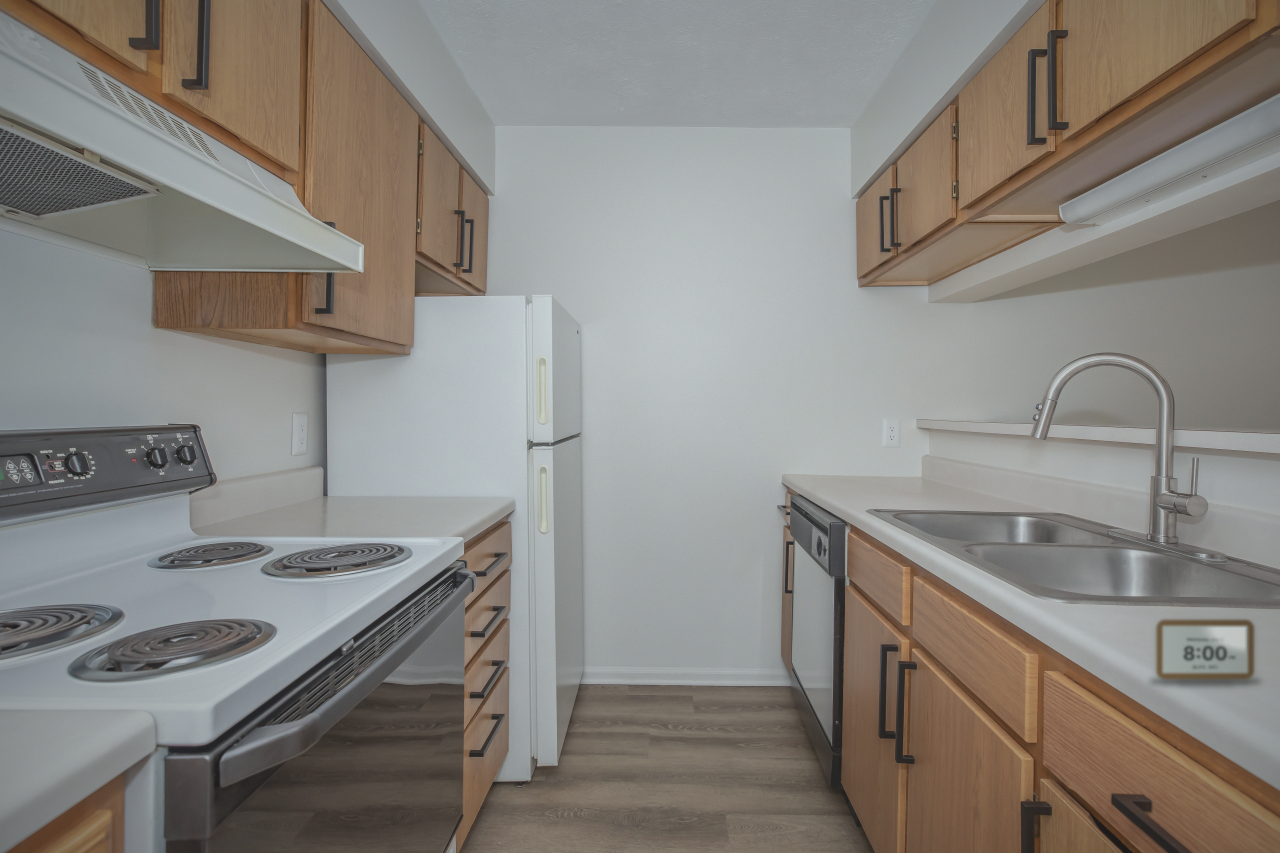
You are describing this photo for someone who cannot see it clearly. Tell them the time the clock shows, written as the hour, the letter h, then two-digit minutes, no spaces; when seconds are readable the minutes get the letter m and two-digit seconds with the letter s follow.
8h00
